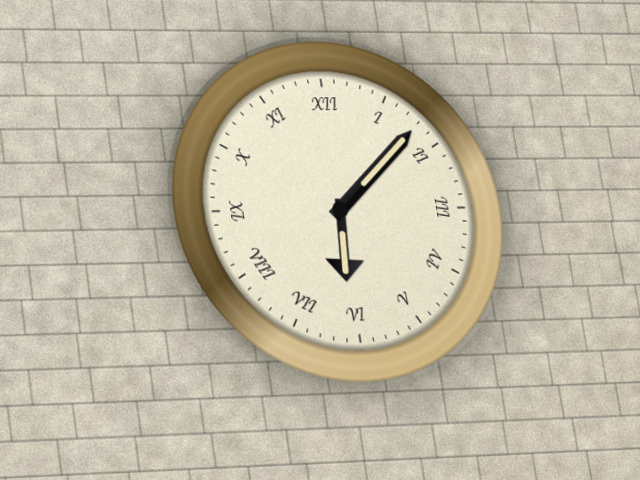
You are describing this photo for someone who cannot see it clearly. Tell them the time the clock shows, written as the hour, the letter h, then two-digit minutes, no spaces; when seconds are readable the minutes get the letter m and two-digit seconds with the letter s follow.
6h08
